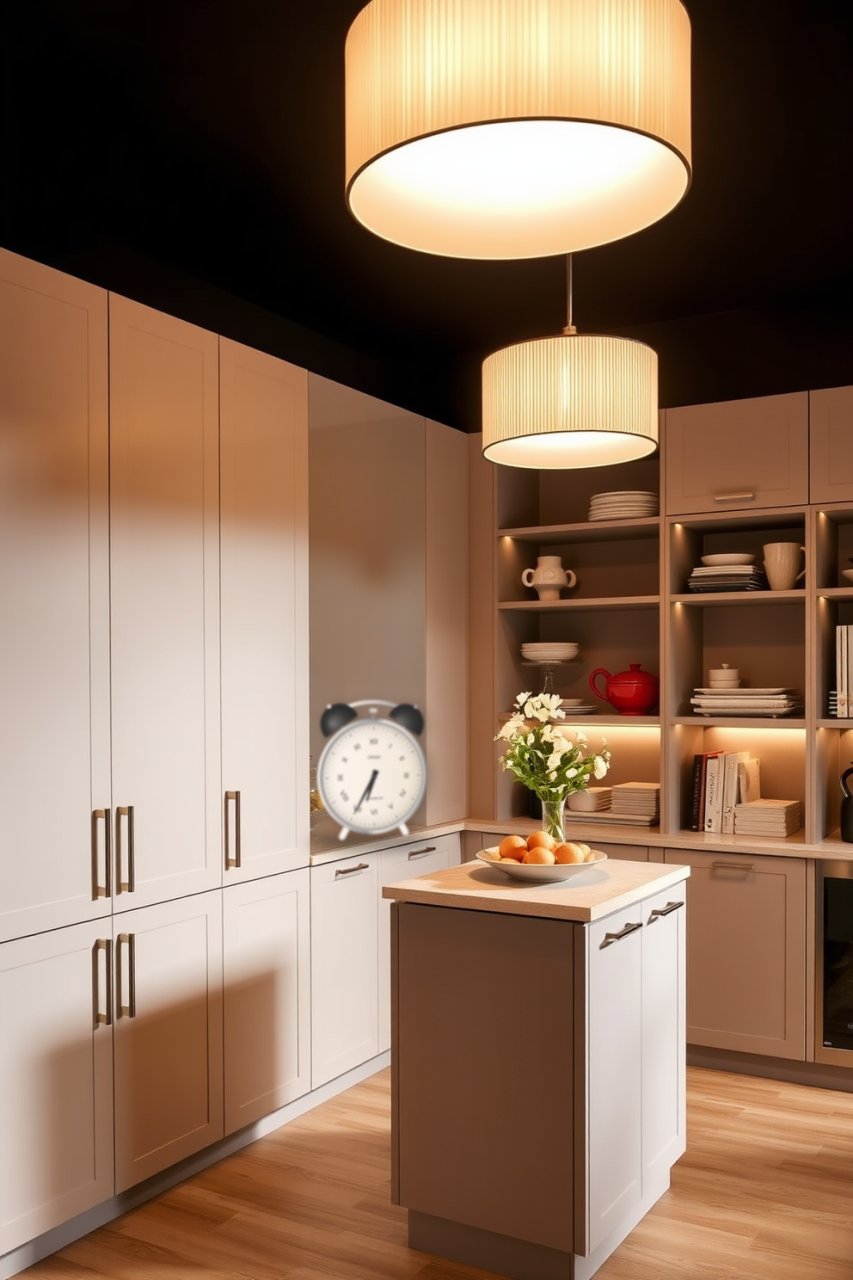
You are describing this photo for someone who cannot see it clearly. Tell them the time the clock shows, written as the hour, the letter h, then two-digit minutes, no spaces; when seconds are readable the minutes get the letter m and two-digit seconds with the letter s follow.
6h35
